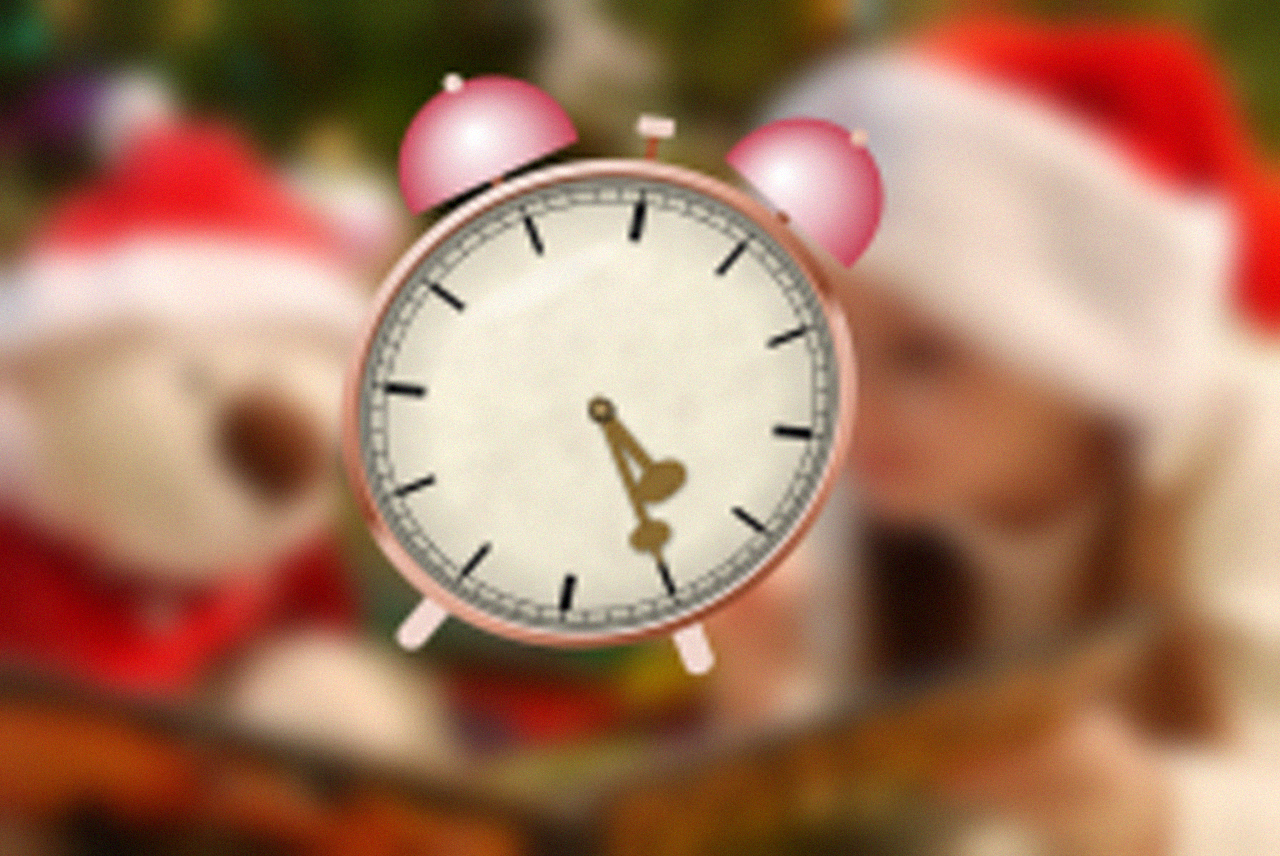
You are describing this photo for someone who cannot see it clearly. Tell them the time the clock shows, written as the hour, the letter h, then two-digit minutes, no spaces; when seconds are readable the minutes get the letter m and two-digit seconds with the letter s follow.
4h25
